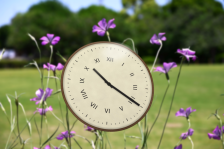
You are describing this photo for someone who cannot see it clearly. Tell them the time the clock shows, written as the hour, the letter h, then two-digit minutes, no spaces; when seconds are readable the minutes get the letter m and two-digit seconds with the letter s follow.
10h20
